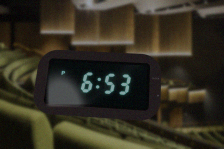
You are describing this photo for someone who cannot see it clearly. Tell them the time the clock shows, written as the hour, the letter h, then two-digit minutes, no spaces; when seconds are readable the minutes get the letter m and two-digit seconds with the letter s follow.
6h53
